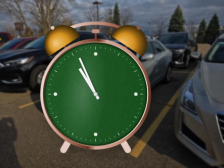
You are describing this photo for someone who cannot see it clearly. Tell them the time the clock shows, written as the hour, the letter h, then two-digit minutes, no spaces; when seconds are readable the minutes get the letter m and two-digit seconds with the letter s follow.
10h56
